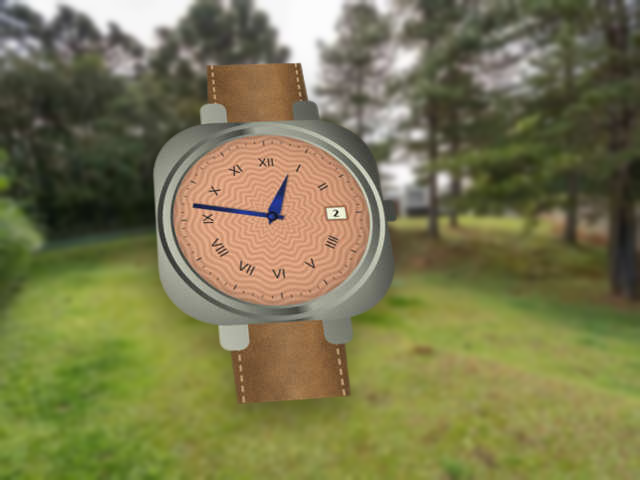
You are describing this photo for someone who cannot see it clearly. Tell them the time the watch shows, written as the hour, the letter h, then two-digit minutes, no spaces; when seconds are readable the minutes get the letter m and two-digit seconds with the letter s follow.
12h47
